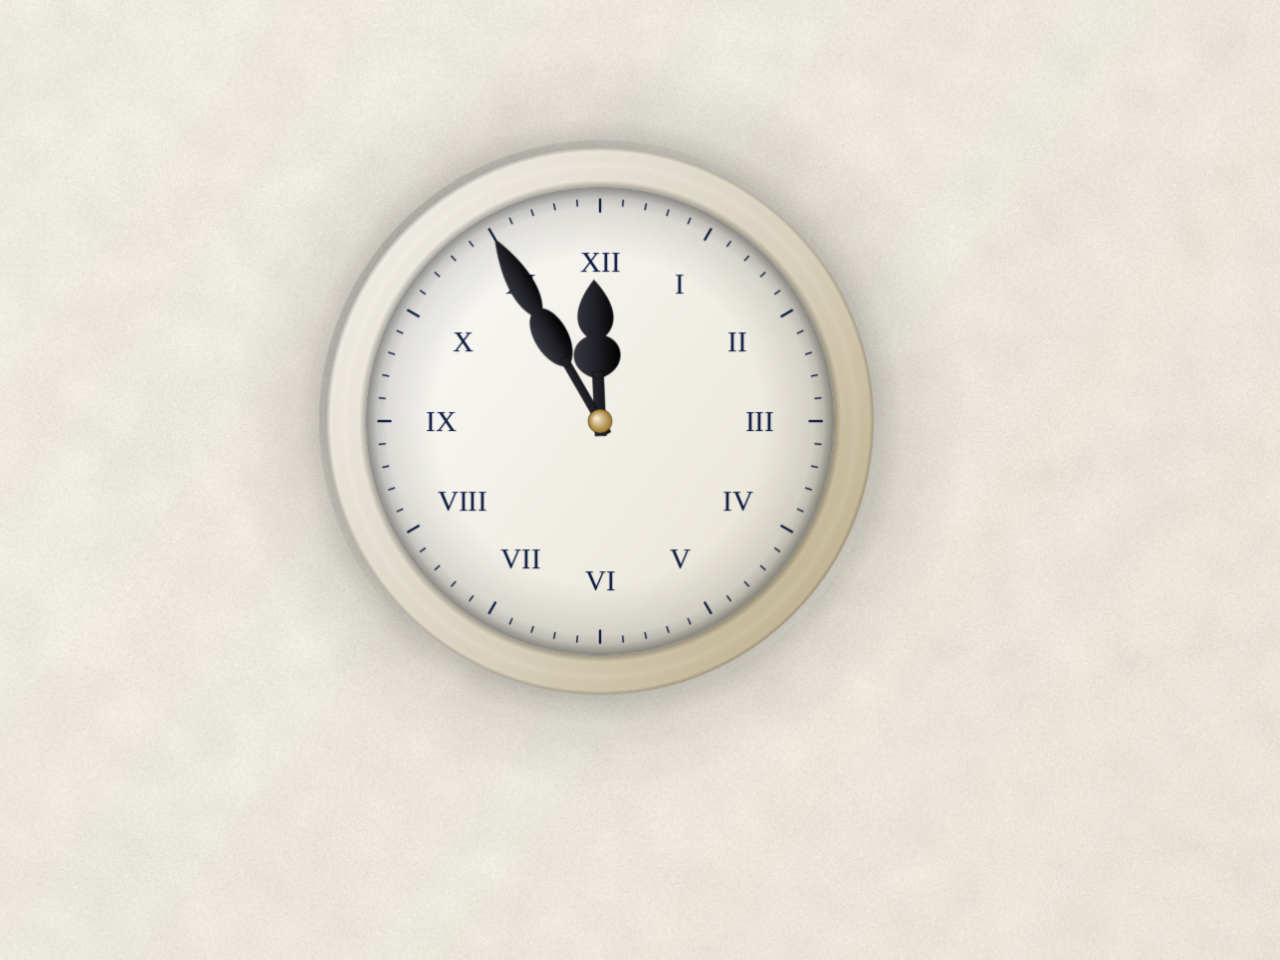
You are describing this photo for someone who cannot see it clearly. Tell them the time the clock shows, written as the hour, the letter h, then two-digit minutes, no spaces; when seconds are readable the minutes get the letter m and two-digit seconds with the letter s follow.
11h55
